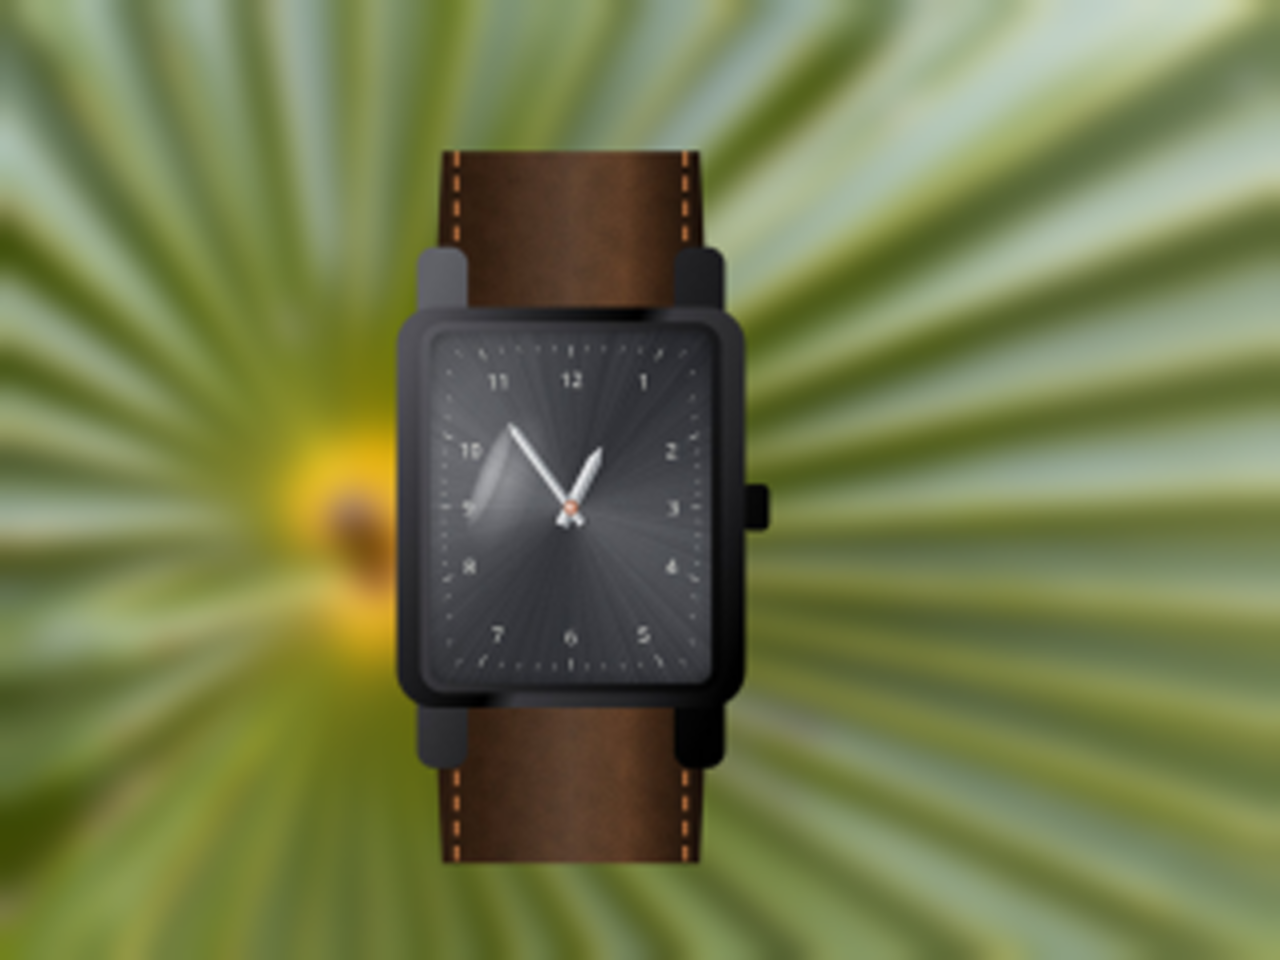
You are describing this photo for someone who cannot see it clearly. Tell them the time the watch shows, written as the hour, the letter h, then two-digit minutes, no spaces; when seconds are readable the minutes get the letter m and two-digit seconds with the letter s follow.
12h54
